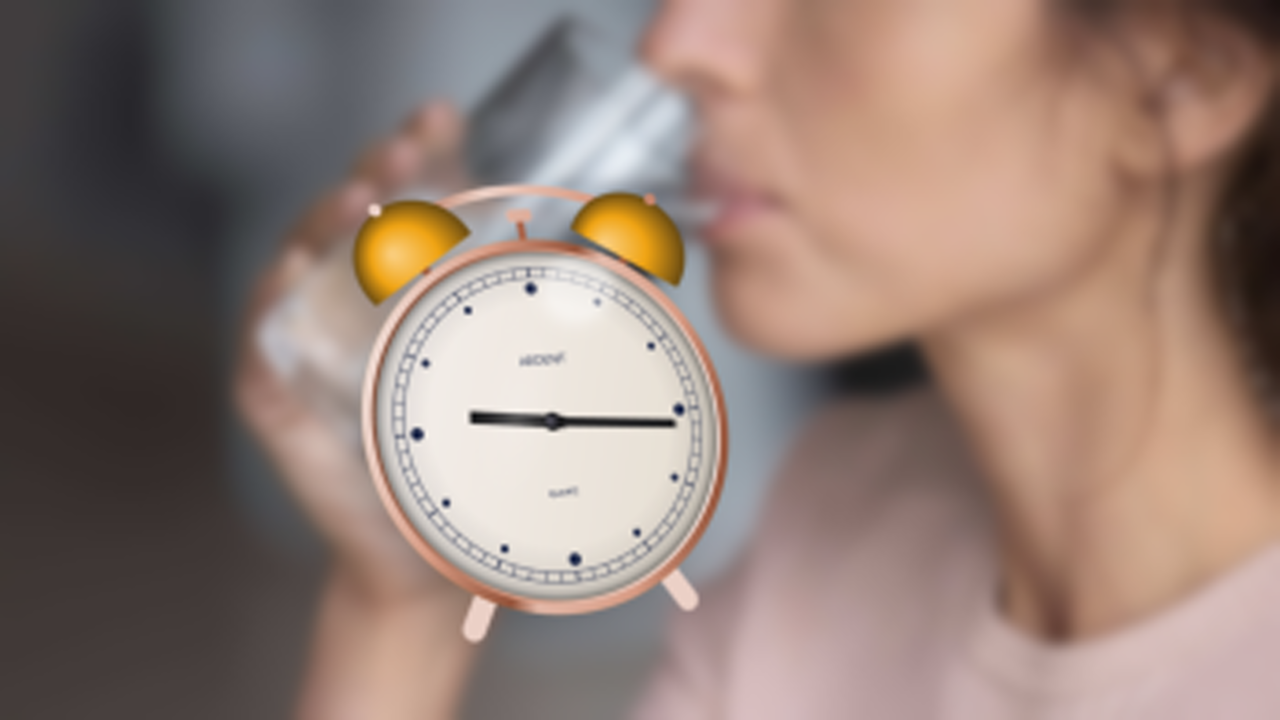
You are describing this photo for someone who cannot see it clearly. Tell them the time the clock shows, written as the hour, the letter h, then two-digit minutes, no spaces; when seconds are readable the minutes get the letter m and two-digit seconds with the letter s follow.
9h16
